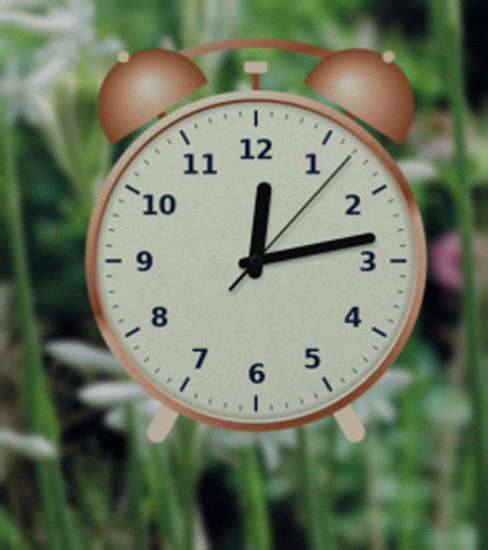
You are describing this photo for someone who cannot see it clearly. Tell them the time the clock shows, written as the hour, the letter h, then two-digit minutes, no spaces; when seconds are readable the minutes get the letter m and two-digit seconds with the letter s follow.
12h13m07s
